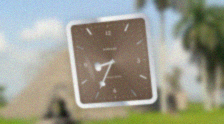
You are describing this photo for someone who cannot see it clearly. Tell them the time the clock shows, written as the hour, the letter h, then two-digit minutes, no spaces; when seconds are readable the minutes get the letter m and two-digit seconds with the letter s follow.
8h35
